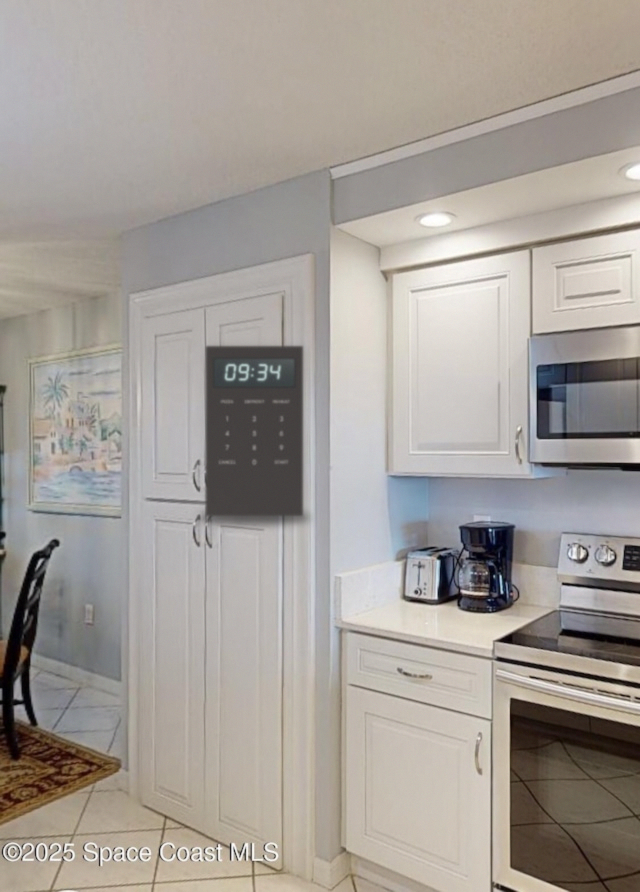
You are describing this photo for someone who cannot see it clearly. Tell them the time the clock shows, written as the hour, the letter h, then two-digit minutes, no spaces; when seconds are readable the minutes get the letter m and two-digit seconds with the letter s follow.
9h34
